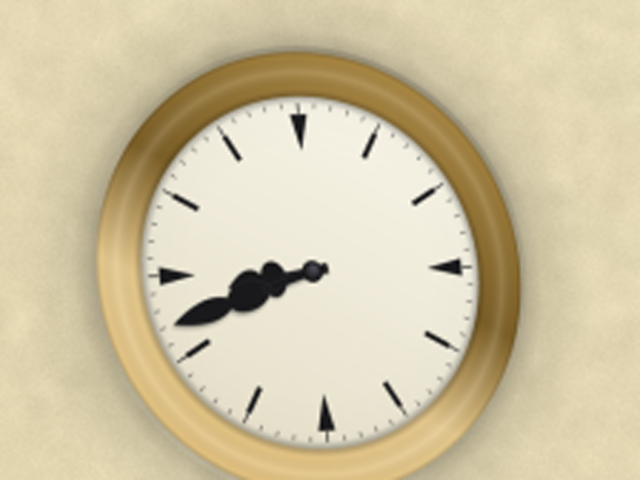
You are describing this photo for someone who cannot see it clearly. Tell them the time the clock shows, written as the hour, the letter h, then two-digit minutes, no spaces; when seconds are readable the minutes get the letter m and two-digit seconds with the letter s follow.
8h42
